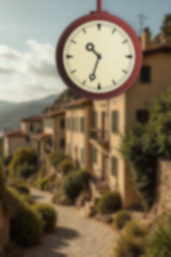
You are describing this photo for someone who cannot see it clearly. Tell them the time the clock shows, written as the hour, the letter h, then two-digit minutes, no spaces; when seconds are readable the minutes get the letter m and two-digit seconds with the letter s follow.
10h33
